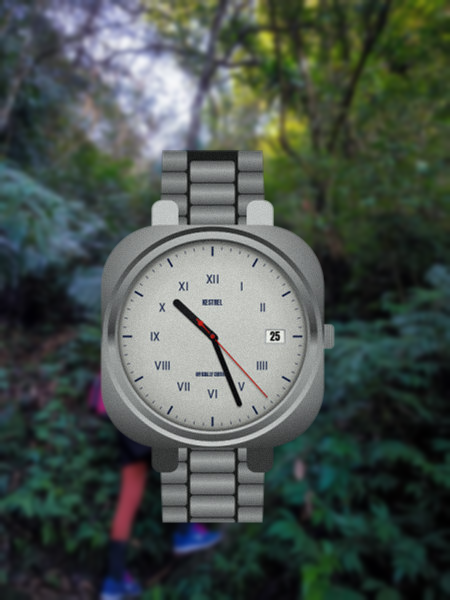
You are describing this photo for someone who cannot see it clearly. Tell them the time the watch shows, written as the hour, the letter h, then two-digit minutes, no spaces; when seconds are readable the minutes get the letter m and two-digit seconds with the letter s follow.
10h26m23s
